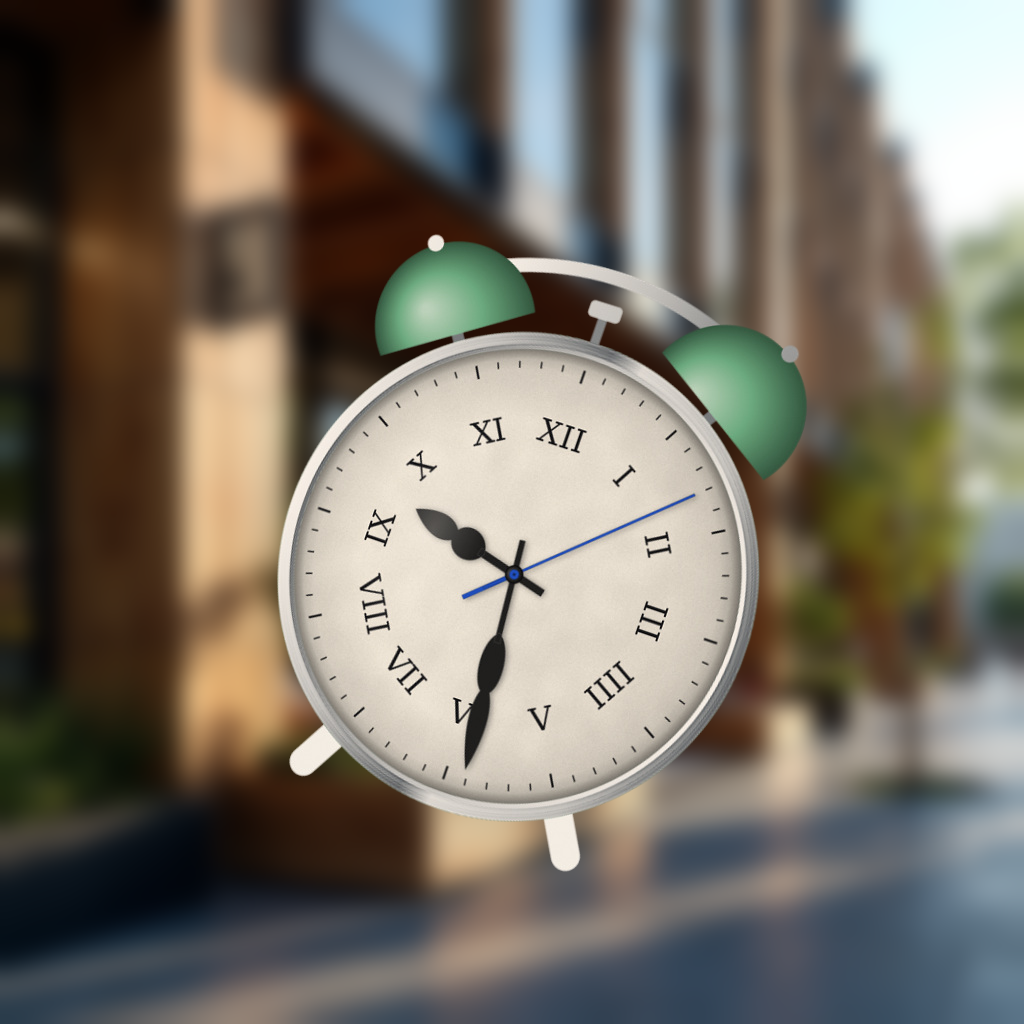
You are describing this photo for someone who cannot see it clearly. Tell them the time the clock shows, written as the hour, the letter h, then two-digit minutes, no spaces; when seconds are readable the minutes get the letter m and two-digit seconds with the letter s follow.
9h29m08s
